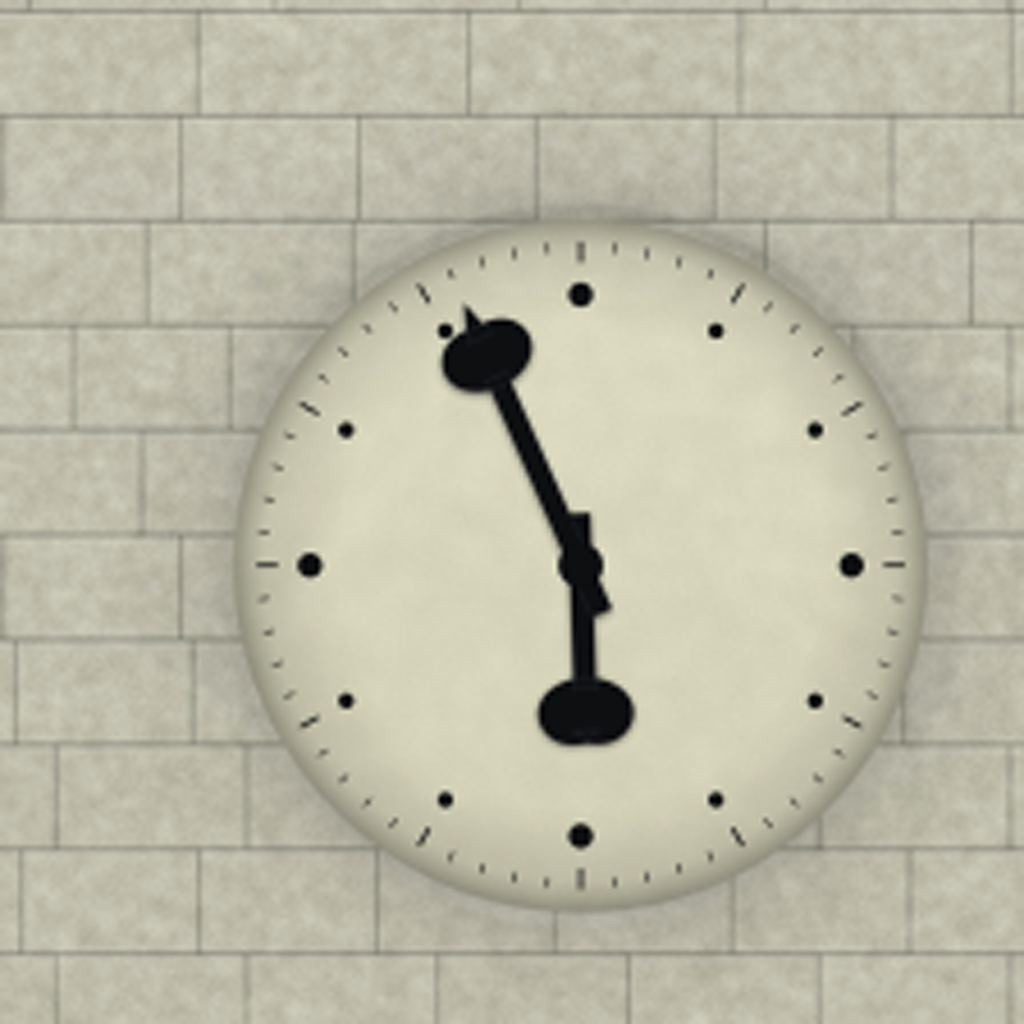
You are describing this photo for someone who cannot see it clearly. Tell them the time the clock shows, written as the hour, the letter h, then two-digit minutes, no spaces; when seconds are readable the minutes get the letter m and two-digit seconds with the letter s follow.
5h56
